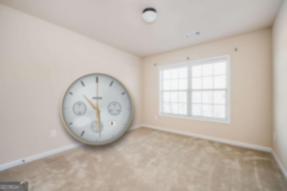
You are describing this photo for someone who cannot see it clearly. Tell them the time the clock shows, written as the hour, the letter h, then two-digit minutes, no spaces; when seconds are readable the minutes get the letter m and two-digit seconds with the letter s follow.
10h29
